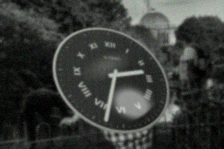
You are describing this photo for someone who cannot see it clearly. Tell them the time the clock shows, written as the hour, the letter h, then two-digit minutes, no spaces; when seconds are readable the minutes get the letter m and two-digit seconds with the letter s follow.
2h33
